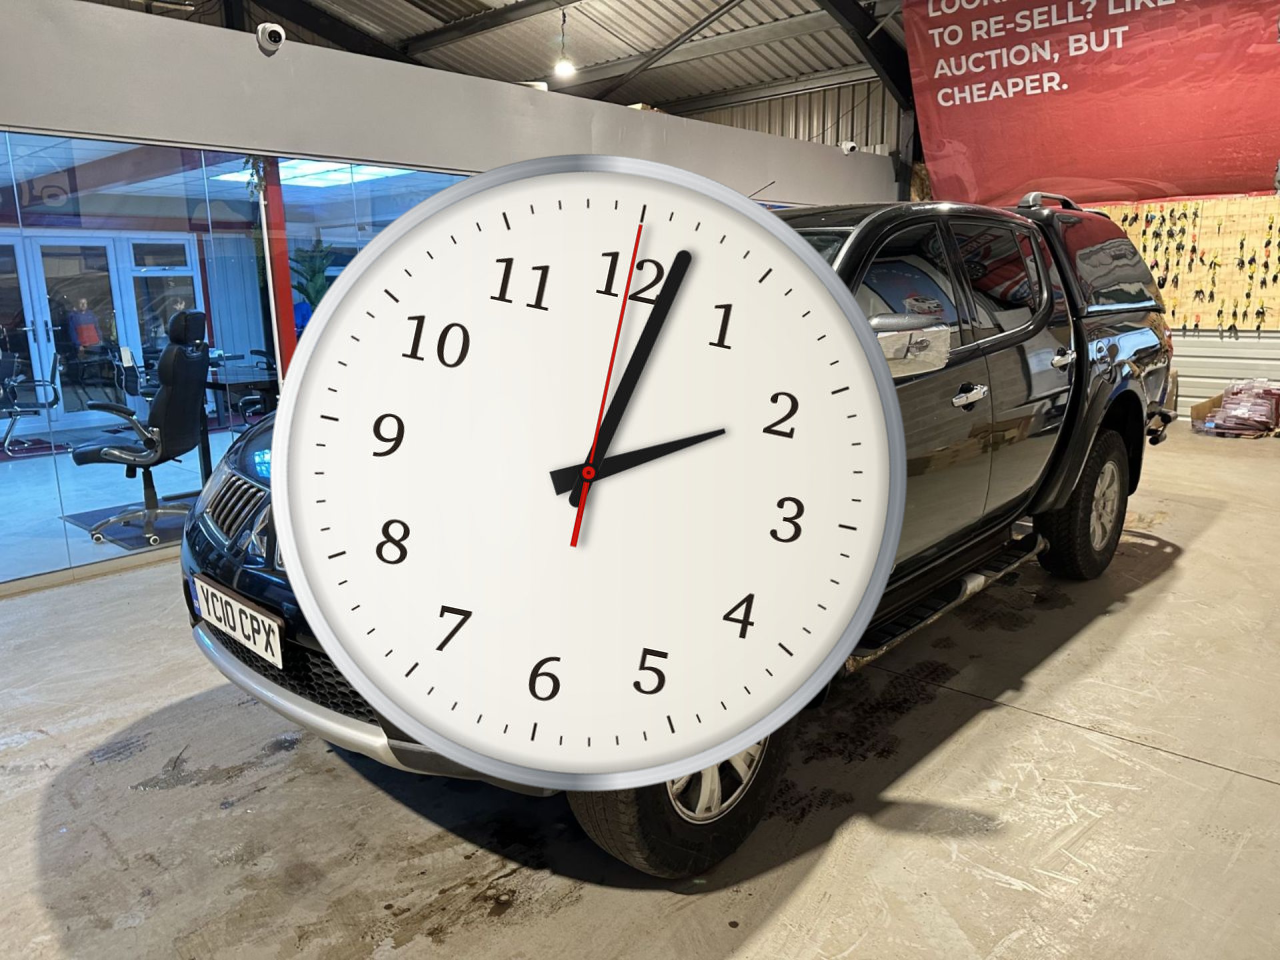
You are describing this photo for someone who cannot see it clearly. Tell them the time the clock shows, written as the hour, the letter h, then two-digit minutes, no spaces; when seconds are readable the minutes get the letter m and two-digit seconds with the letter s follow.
2h02m00s
